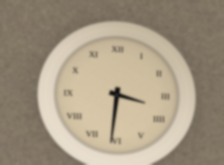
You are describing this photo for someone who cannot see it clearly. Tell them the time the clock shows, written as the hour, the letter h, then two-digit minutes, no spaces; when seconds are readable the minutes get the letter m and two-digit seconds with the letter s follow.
3h31
